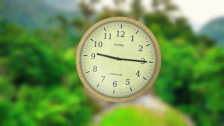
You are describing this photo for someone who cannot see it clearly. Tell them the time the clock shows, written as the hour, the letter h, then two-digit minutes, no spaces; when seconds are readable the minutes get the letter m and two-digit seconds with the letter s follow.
9h15
